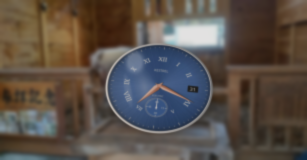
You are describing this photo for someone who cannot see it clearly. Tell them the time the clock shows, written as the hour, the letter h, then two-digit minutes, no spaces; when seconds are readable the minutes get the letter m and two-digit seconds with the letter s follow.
7h19
